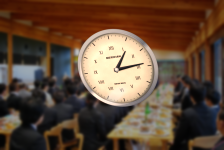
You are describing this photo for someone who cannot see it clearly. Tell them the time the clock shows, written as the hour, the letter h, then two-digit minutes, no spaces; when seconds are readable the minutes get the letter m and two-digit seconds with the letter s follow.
1h14
